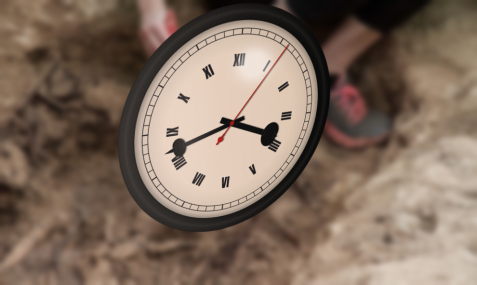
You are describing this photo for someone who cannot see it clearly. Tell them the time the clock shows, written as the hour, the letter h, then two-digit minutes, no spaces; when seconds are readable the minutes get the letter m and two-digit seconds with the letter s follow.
3h42m06s
